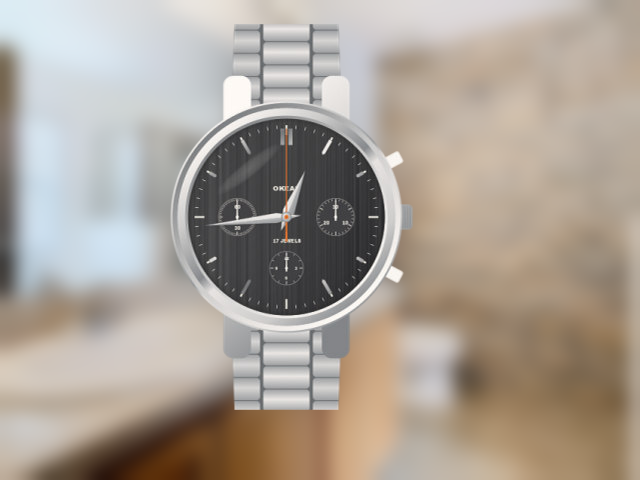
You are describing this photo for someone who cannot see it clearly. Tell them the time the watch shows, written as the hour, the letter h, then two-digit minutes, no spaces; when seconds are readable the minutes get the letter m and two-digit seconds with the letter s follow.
12h44
